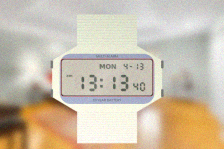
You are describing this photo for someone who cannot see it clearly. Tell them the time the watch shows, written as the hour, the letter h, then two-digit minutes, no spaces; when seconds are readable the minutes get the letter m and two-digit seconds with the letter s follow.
13h13m40s
